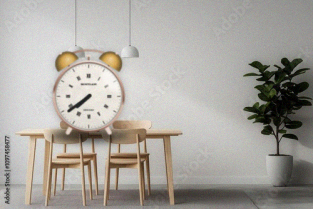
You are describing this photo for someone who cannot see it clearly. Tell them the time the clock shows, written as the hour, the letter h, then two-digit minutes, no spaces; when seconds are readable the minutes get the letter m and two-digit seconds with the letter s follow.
7h39
